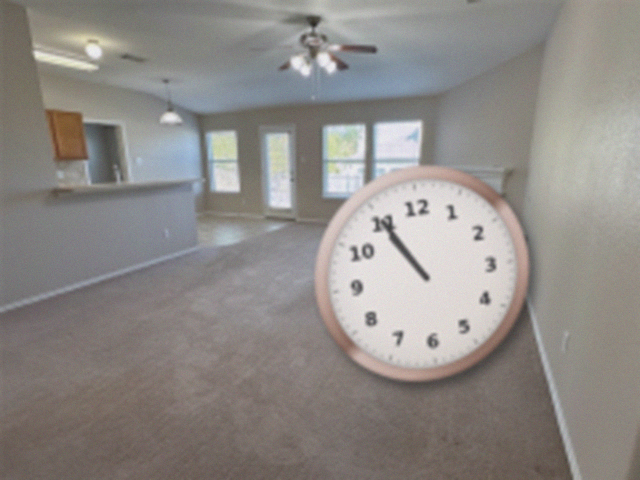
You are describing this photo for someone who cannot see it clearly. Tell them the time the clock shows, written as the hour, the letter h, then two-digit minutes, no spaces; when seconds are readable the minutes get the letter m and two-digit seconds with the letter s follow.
10h55
